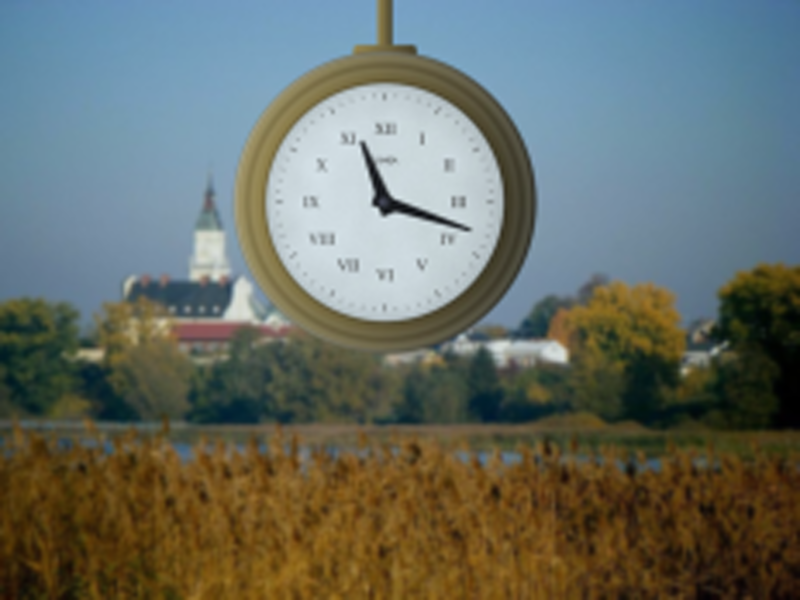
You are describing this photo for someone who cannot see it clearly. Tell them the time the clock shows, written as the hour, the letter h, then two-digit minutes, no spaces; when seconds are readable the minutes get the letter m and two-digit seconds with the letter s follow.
11h18
